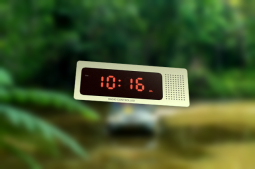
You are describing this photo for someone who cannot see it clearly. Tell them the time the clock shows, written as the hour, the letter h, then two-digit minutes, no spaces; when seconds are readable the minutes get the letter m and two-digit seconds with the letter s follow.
10h16
